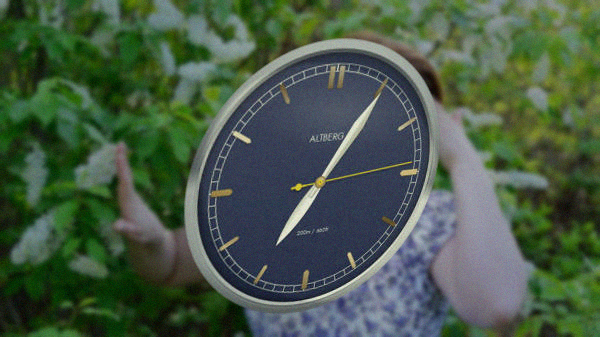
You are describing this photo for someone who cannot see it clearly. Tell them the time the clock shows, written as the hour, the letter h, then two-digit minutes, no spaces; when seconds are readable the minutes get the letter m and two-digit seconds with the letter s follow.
7h05m14s
